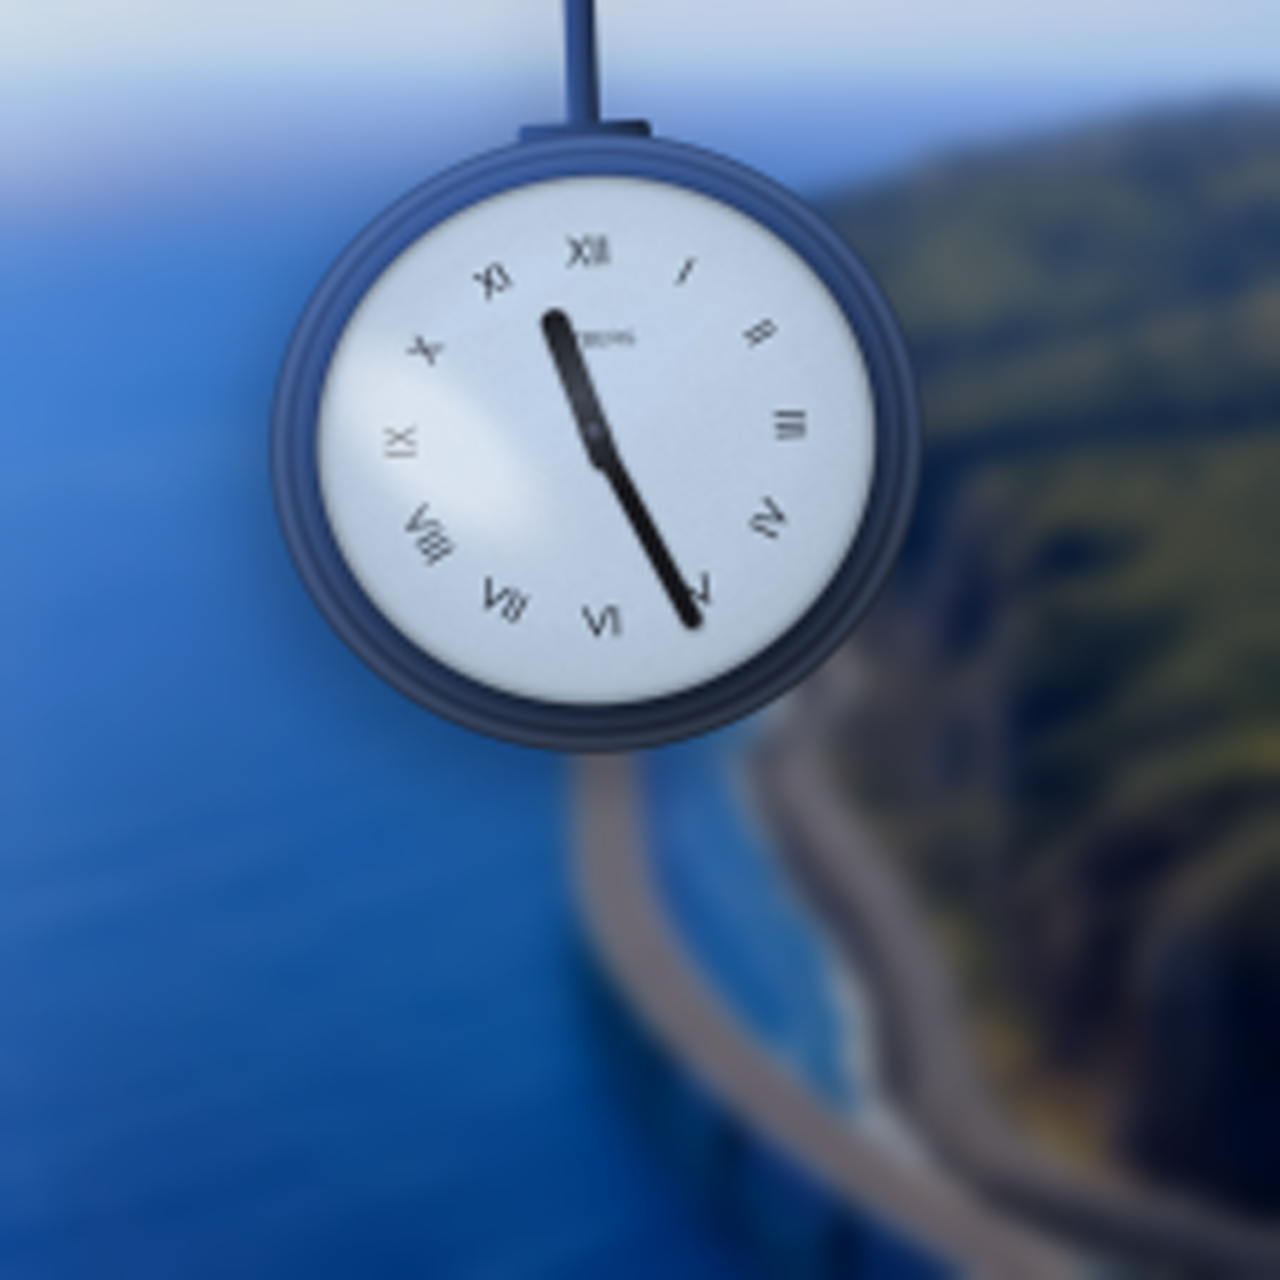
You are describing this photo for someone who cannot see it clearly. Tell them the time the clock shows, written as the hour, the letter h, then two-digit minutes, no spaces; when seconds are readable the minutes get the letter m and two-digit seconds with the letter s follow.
11h26
